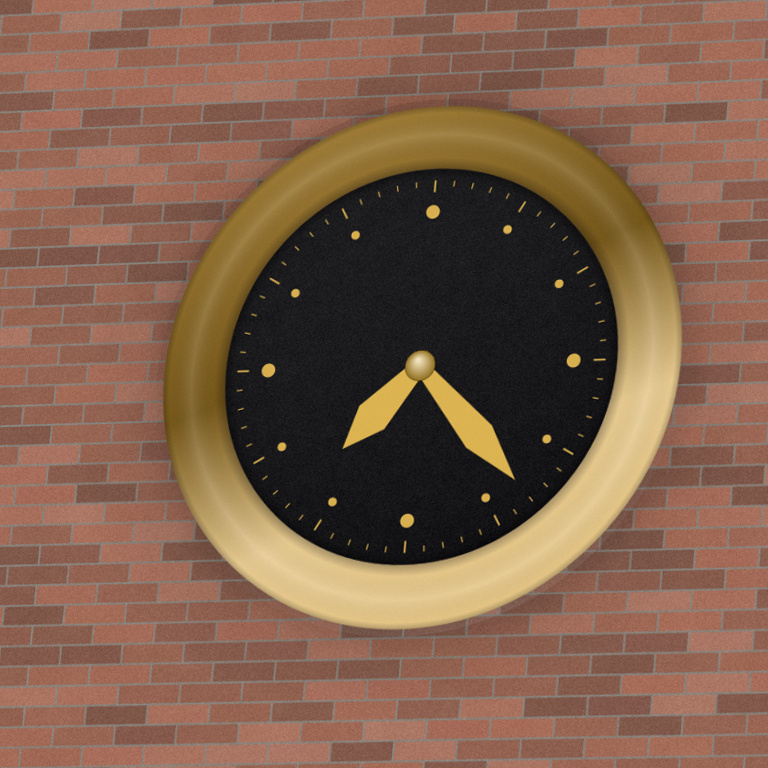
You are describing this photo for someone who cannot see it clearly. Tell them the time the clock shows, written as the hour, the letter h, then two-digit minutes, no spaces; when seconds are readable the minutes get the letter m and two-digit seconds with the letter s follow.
7h23
